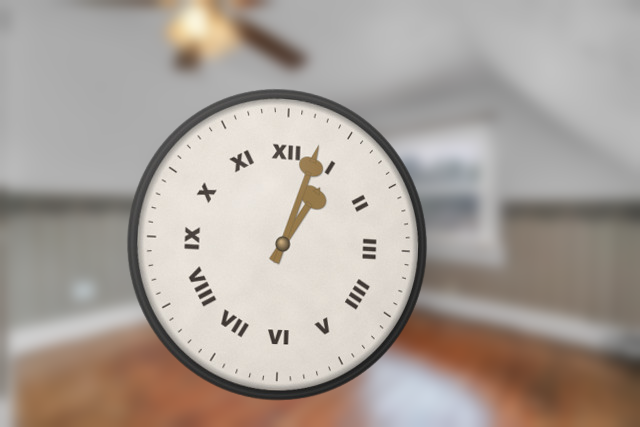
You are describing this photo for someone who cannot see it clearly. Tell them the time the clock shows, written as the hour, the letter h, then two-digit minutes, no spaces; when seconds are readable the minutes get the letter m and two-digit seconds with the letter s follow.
1h03
